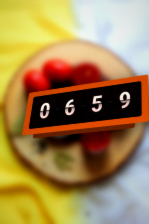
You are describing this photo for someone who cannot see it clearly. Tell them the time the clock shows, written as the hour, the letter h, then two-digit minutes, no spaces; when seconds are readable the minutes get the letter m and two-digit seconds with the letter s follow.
6h59
